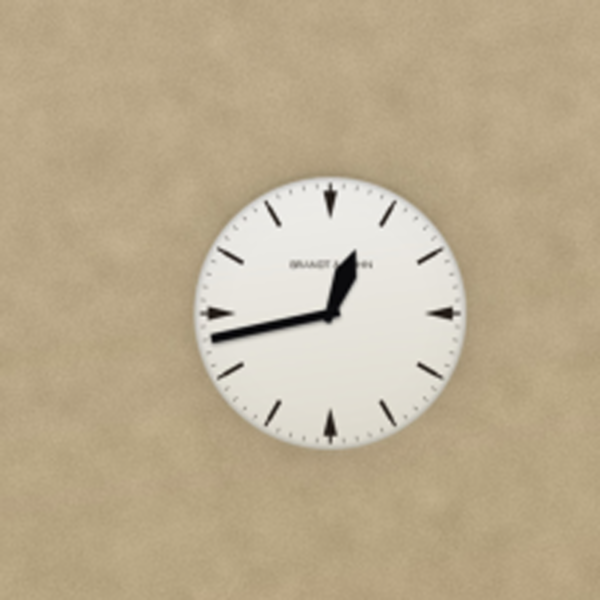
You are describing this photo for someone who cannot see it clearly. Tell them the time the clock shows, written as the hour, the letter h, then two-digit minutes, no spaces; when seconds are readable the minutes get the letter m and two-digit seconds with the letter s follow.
12h43
